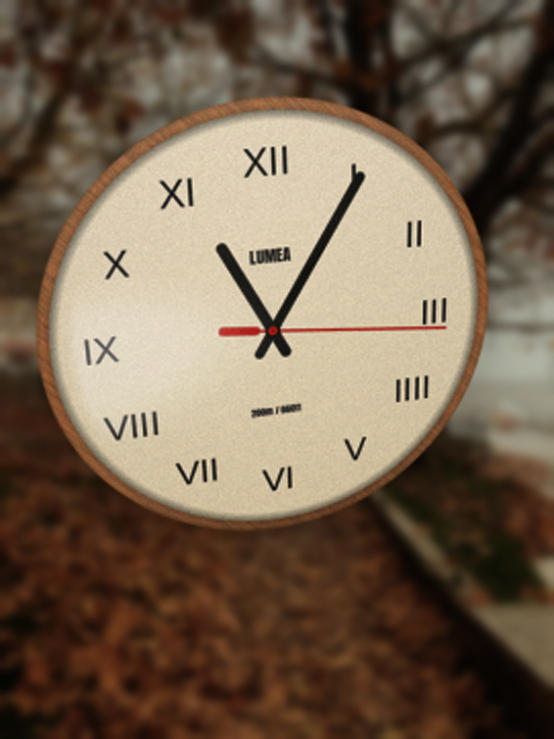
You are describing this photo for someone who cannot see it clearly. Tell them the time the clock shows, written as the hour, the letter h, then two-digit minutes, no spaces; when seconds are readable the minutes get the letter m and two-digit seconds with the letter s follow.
11h05m16s
